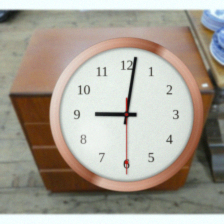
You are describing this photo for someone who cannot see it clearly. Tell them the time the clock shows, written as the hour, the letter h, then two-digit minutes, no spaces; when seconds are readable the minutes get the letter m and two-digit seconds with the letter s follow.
9h01m30s
